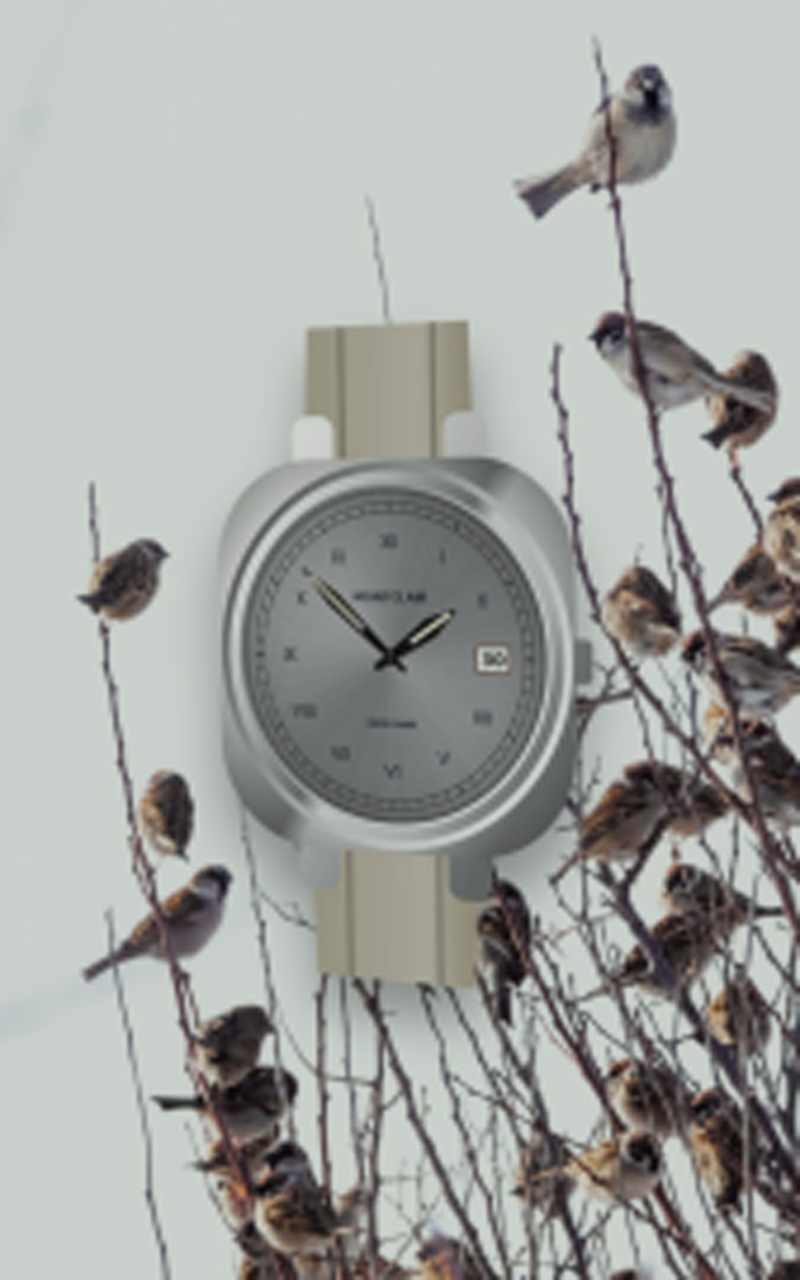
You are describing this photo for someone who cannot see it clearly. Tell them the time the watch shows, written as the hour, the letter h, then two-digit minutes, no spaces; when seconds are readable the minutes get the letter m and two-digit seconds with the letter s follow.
1h52
